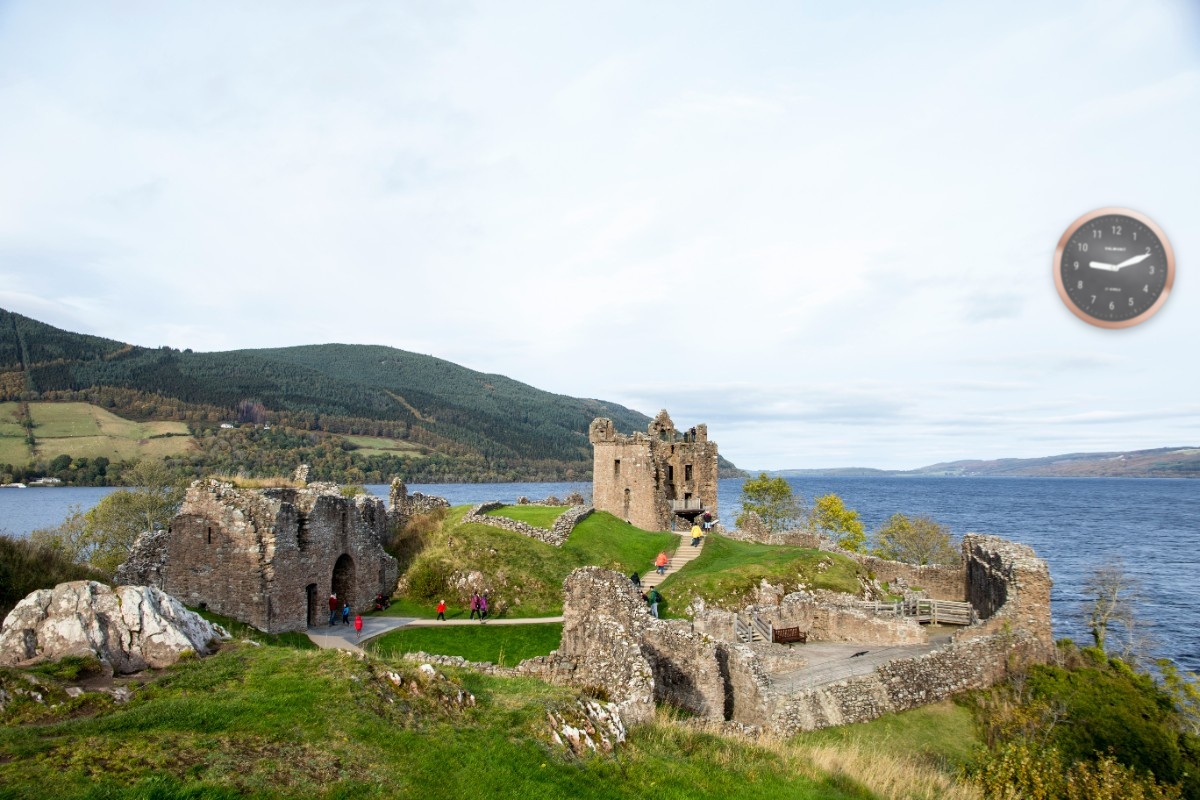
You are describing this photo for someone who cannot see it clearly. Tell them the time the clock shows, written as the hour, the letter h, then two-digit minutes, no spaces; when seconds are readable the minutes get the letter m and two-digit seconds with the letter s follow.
9h11
